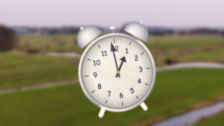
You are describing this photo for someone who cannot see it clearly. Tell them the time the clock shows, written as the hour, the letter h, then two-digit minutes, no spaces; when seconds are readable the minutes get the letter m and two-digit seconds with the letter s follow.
12h59
